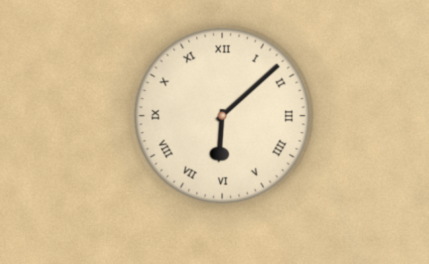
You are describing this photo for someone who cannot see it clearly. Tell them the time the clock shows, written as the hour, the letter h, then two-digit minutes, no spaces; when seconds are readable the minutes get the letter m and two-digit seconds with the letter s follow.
6h08
